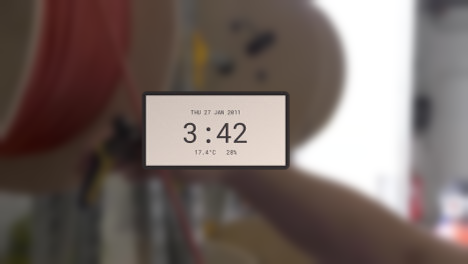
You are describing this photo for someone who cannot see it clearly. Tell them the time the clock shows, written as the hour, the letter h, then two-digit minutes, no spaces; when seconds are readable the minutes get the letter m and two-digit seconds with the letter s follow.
3h42
